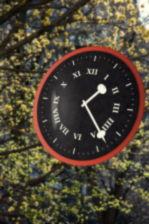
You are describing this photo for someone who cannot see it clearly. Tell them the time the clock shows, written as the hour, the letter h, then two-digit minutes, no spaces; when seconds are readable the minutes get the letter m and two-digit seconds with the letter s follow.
1h23
